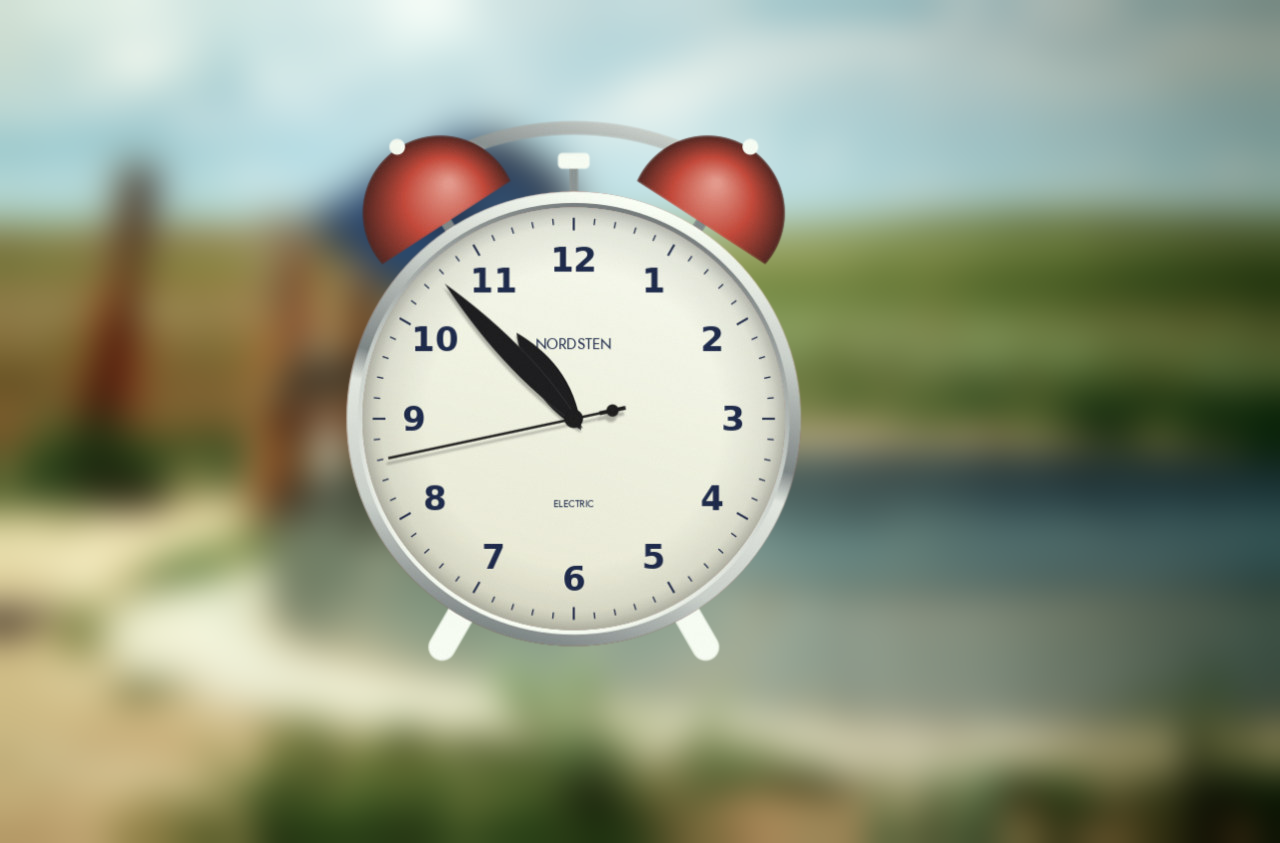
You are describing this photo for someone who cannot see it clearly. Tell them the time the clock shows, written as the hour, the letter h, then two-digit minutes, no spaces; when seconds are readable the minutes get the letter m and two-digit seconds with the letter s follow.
10h52m43s
